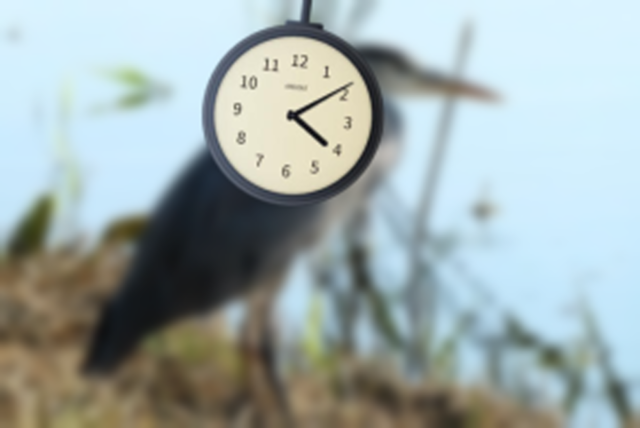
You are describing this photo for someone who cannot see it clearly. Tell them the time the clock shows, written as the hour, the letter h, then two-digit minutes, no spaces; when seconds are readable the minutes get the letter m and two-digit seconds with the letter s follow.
4h09
